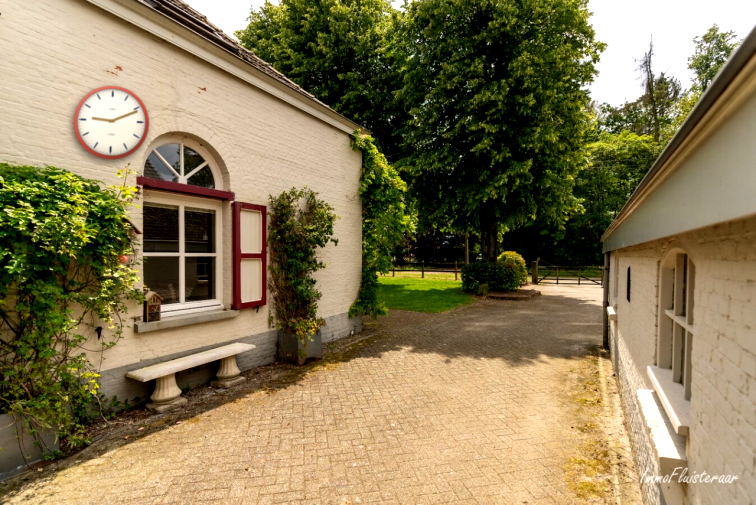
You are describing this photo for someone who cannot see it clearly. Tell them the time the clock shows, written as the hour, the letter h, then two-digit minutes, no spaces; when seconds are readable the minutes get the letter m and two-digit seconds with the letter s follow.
9h11
